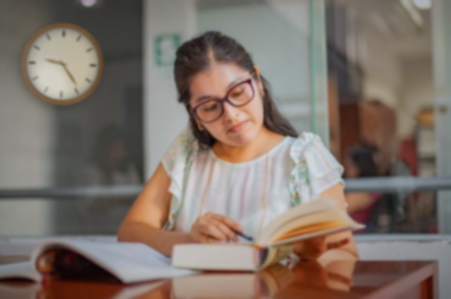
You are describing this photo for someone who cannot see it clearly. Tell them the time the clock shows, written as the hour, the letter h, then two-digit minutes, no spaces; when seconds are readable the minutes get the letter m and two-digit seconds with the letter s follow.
9h24
